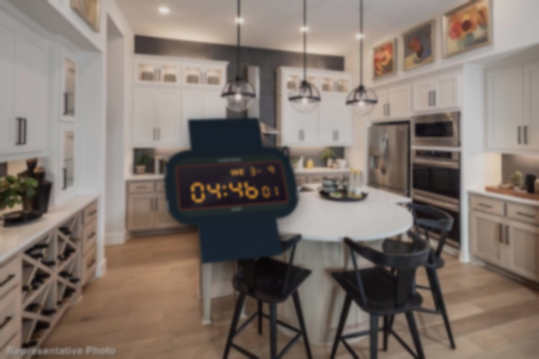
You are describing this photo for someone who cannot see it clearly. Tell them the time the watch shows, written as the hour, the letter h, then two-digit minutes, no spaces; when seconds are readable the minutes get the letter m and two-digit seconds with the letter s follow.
4h46
